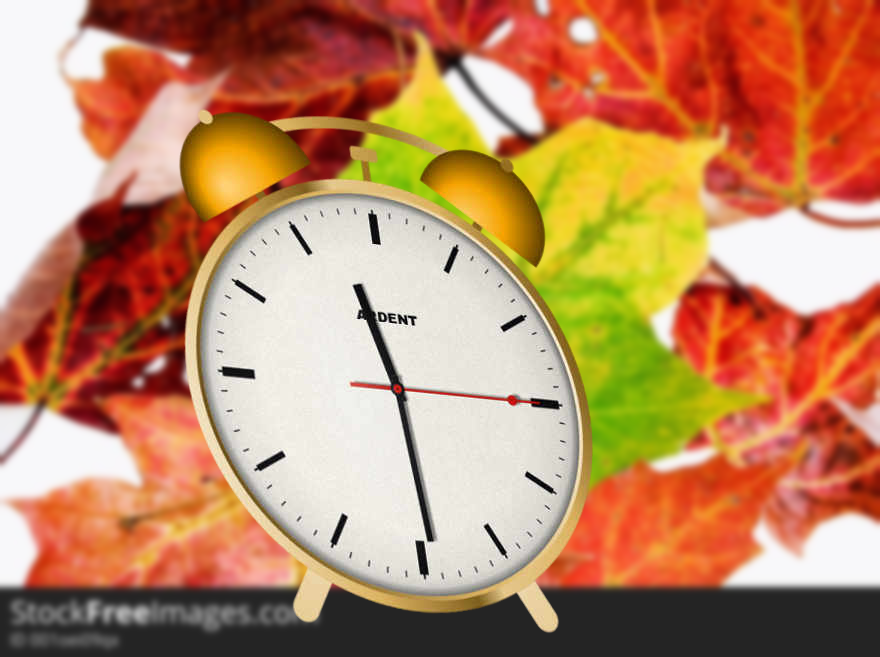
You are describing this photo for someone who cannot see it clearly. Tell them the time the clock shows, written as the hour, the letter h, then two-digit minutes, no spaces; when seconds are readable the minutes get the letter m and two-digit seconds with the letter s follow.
11h29m15s
